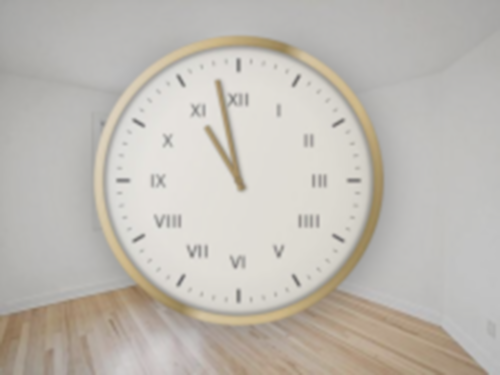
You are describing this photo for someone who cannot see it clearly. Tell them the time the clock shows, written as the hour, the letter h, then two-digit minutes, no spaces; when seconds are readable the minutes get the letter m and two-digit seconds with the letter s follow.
10h58
